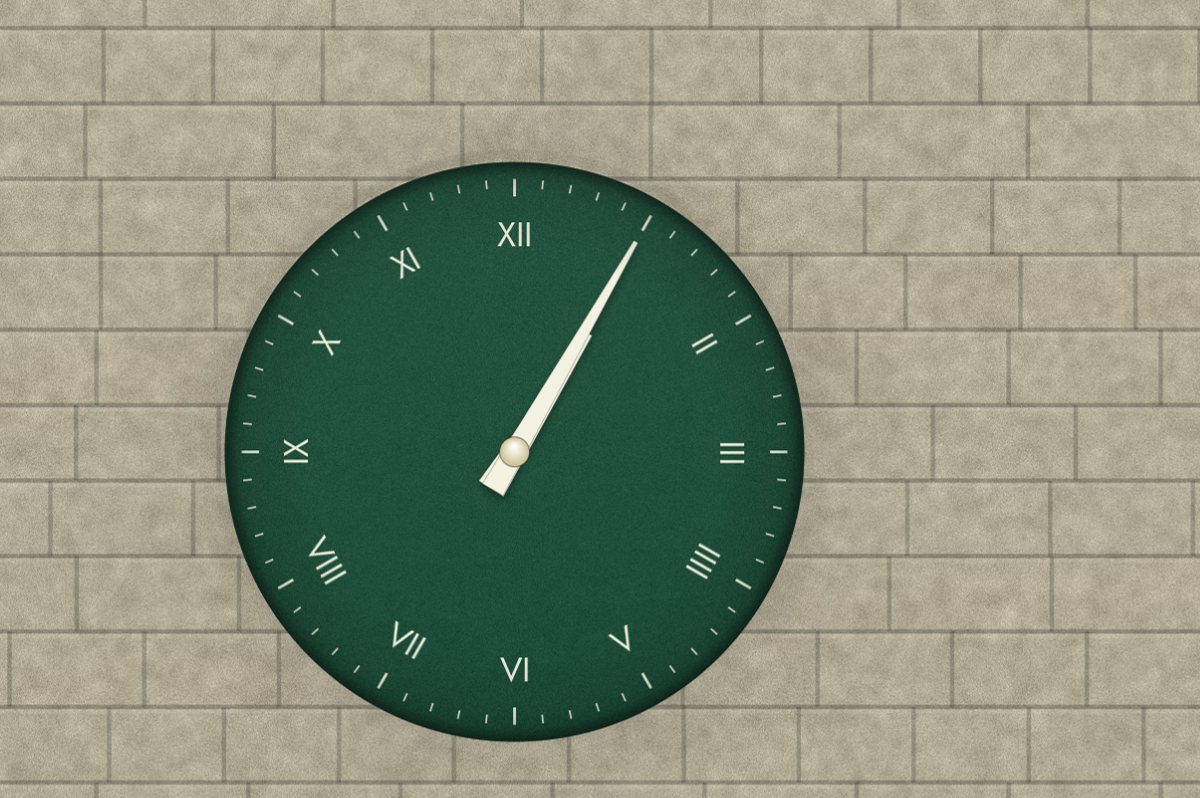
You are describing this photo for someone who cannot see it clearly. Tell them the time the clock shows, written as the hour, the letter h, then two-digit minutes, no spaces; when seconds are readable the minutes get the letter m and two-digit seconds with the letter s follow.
1h05
